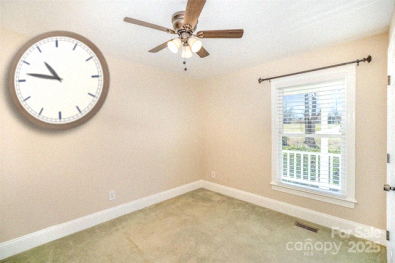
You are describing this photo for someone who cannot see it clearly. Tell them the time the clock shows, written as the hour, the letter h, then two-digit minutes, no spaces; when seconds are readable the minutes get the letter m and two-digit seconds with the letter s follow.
10h47
